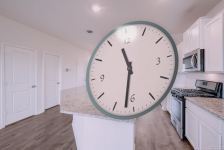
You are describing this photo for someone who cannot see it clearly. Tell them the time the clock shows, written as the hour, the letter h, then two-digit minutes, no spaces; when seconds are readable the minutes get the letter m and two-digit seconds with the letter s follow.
11h32
